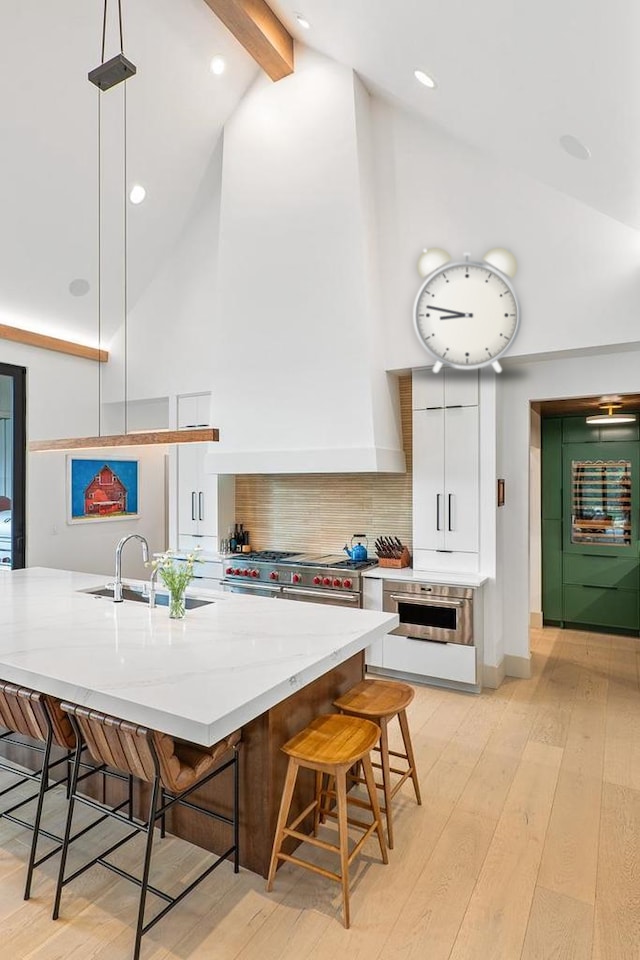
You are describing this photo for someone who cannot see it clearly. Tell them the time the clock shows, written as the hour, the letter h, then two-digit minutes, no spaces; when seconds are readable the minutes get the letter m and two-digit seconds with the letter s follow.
8h47
